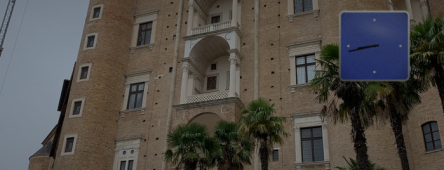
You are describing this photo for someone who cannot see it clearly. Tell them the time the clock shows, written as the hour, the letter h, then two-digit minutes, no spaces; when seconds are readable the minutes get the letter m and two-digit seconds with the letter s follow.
8h43
